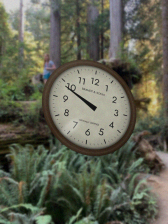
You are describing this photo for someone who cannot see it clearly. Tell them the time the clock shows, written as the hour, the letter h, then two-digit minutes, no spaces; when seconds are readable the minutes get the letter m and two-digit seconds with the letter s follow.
9h49
